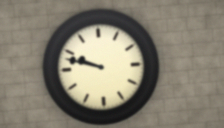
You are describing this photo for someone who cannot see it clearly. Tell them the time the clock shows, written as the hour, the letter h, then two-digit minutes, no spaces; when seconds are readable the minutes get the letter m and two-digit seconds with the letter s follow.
9h48
